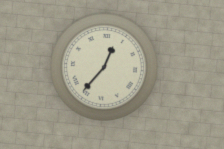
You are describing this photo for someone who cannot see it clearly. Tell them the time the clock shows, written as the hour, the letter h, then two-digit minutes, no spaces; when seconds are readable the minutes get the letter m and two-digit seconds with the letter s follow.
12h36
